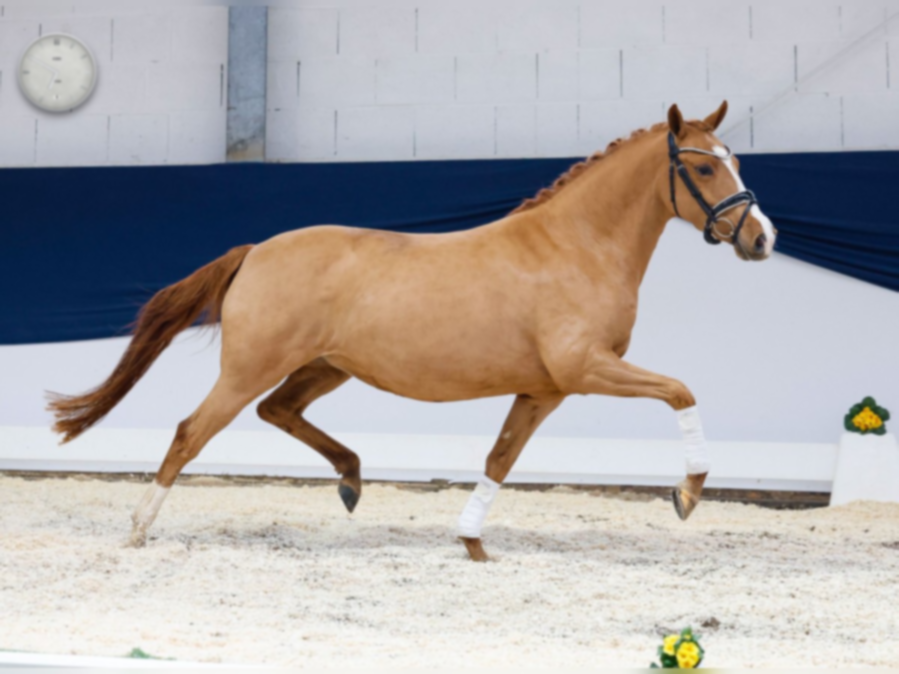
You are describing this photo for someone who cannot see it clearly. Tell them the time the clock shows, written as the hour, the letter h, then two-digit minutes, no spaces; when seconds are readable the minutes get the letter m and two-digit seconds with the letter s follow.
6h50
